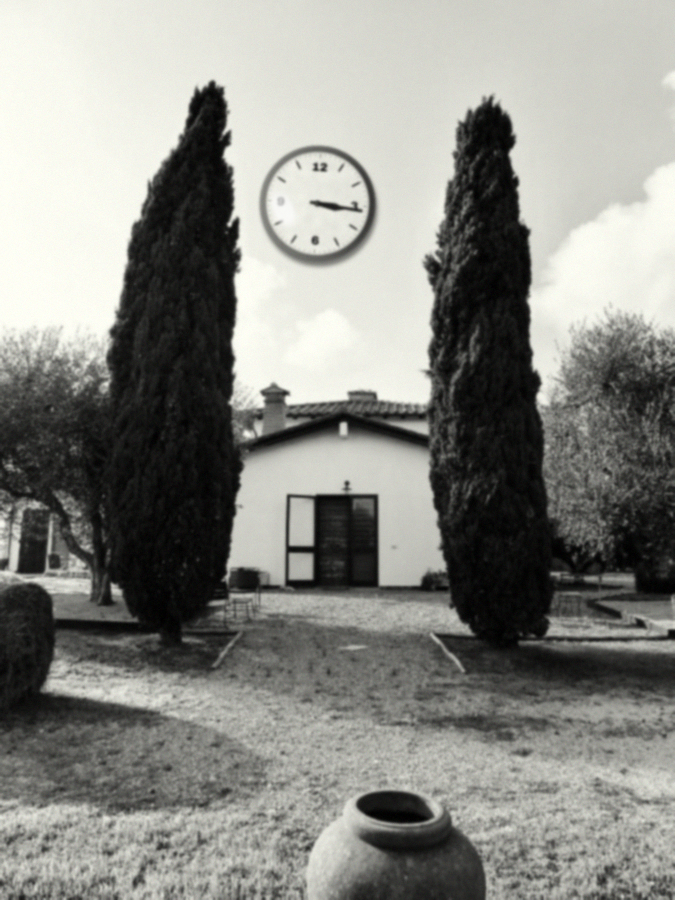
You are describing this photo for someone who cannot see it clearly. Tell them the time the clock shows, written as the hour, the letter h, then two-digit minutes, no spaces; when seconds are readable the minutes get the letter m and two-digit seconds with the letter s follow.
3h16
